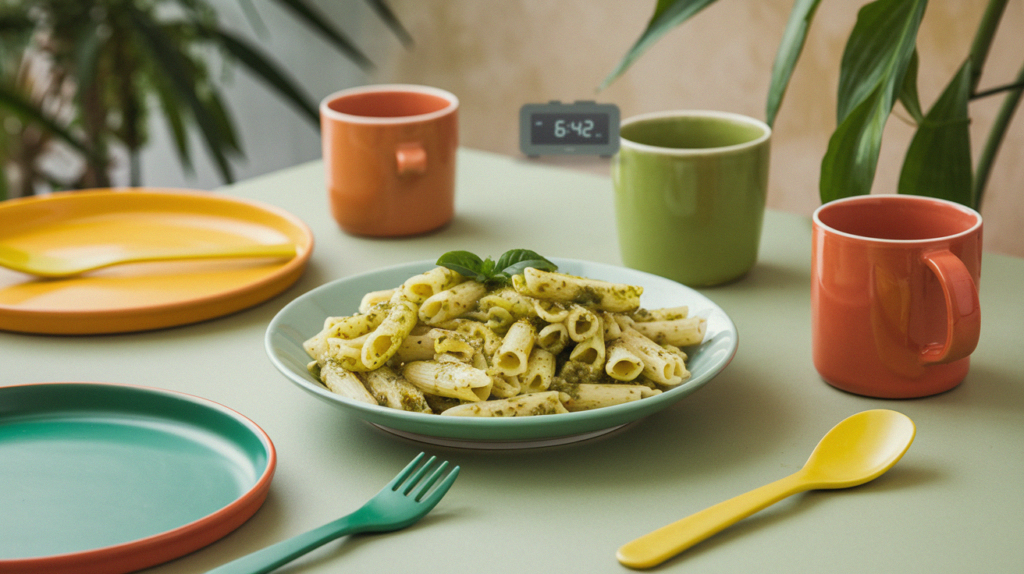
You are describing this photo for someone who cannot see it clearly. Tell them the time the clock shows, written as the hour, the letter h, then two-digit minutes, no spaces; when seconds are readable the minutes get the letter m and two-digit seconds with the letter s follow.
6h42
